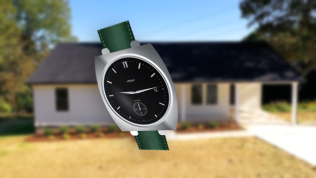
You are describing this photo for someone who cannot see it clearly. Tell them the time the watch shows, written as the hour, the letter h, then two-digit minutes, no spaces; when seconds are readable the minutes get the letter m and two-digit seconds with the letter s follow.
9h14
